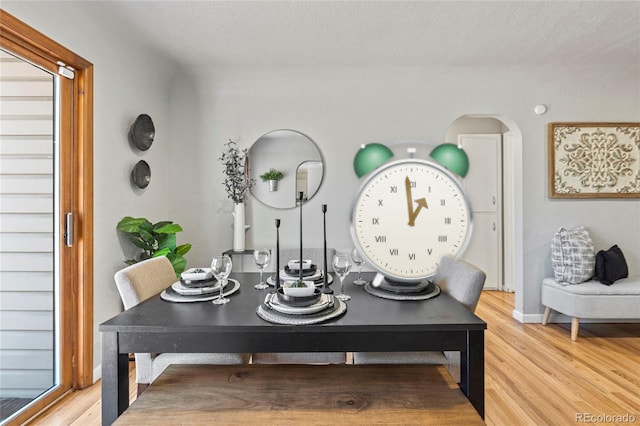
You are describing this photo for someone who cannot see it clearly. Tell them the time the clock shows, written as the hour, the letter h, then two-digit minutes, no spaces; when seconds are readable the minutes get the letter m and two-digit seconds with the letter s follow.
12h59
